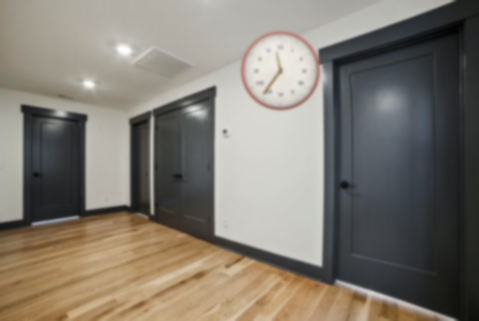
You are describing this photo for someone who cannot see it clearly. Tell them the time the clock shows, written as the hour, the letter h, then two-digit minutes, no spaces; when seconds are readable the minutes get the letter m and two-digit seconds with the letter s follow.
11h36
